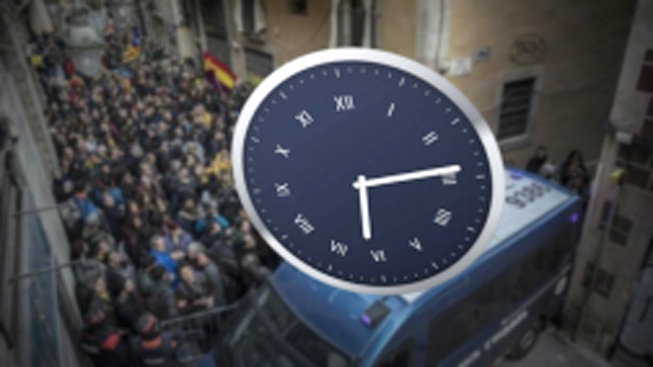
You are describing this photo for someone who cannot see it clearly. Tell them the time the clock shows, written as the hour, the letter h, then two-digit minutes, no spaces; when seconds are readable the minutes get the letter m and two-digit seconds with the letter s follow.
6h14
